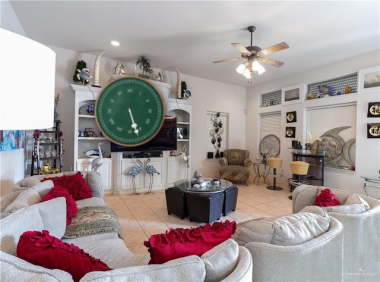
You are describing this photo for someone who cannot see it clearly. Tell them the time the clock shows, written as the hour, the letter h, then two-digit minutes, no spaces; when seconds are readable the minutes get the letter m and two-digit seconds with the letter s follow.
5h27
